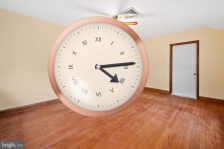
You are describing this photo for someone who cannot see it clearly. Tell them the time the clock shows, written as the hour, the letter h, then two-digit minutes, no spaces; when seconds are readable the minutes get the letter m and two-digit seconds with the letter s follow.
4h14
